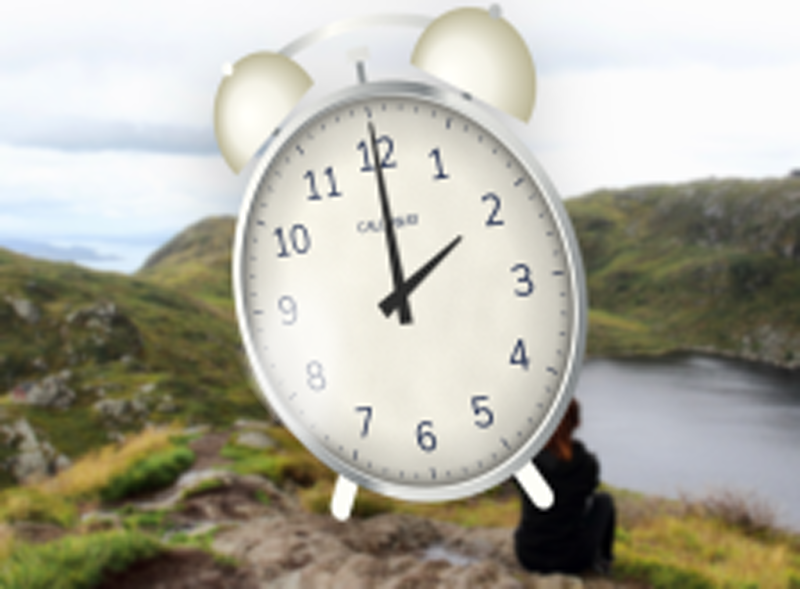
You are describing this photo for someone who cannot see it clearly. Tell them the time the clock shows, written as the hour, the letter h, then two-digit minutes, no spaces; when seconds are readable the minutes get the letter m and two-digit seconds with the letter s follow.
2h00
